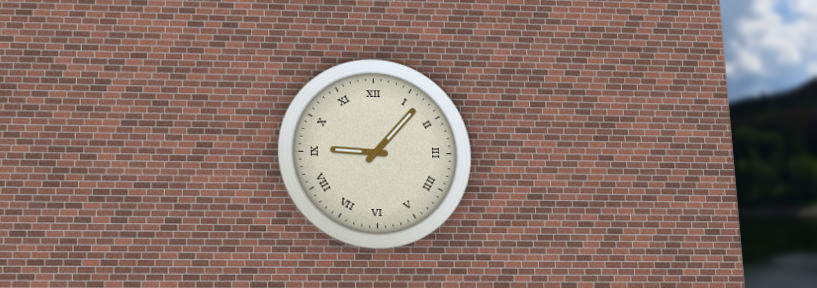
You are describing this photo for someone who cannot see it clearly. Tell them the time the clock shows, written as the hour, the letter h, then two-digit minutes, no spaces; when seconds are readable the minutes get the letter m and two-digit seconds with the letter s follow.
9h07
